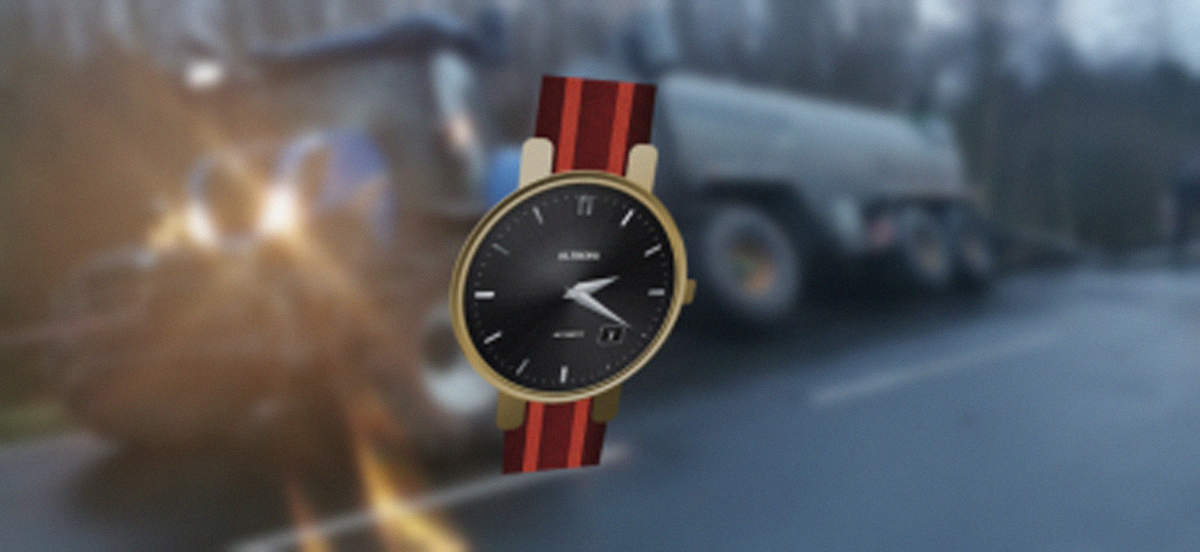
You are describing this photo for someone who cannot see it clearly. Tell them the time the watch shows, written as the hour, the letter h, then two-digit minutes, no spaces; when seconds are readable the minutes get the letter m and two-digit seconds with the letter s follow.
2h20
